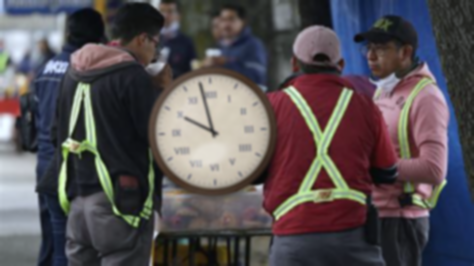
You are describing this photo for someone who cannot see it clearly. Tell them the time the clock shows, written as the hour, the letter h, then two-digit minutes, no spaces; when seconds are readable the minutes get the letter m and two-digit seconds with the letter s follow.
9h58
